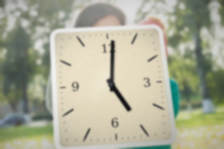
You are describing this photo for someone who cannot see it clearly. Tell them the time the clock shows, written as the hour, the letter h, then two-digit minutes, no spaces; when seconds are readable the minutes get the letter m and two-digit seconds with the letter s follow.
5h01
